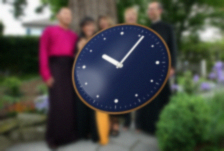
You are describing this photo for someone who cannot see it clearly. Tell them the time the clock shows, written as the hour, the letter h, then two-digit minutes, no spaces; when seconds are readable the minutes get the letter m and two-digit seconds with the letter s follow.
10h06
